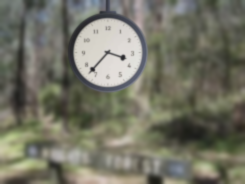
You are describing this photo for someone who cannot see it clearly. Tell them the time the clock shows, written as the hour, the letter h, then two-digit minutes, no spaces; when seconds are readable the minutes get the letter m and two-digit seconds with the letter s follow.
3h37
